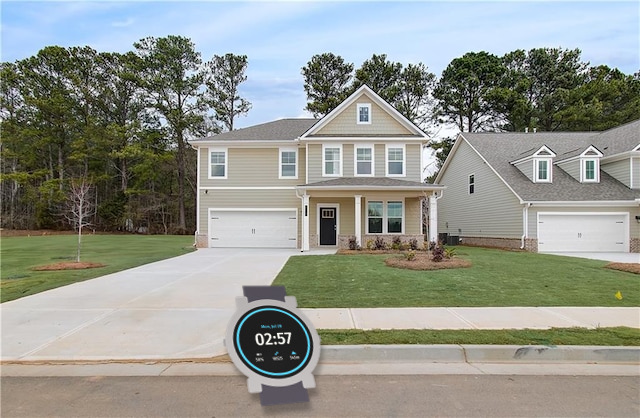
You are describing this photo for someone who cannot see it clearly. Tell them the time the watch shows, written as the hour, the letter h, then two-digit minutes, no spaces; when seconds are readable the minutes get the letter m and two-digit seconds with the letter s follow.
2h57
